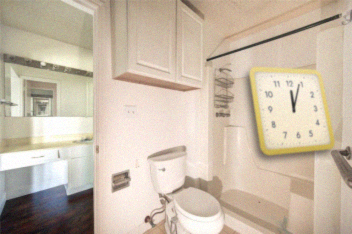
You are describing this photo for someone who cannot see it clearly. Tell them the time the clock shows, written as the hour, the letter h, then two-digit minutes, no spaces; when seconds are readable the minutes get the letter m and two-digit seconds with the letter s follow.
12h04
